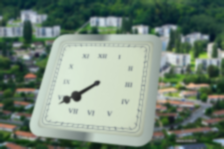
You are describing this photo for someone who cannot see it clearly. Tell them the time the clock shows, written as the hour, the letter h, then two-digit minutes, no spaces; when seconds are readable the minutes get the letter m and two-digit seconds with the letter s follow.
7h39
